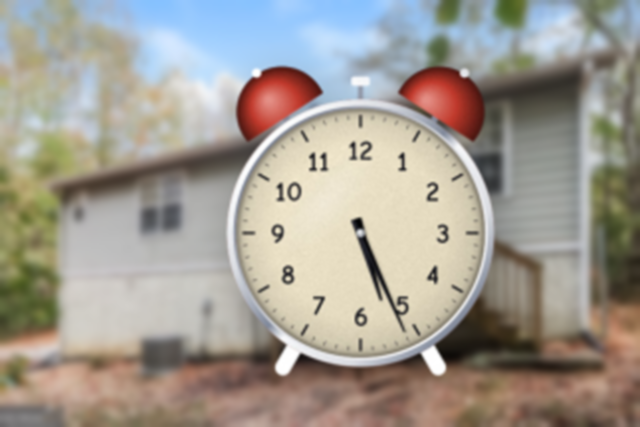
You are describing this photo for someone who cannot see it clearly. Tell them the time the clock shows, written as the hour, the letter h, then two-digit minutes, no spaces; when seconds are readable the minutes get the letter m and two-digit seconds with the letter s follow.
5h26
